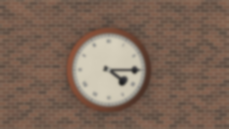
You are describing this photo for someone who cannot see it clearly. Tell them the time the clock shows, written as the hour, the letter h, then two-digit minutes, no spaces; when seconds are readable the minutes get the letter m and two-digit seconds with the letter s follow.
4h15
